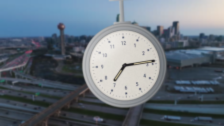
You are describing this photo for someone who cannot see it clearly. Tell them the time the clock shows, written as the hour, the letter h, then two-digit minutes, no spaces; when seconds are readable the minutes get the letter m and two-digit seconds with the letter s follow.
7h14
